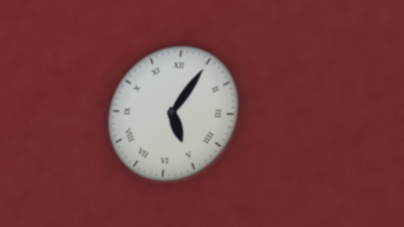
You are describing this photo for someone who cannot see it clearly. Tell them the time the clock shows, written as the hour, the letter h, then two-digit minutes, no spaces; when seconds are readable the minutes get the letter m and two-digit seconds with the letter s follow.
5h05
